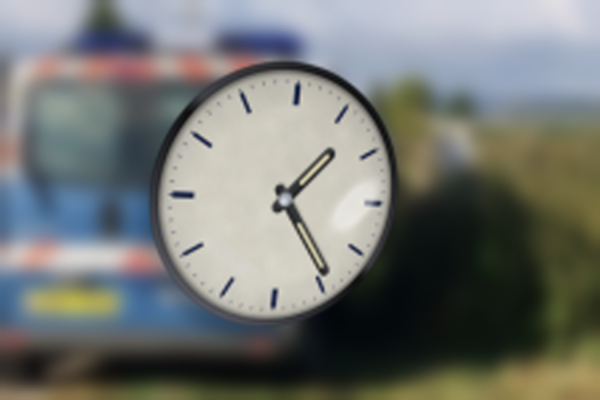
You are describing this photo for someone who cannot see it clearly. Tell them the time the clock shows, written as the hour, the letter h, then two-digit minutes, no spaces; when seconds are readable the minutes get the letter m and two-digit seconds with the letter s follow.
1h24
